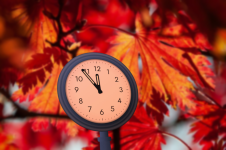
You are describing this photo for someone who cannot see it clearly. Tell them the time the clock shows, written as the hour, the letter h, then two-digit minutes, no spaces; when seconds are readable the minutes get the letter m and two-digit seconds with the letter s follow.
11h54
